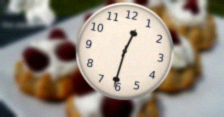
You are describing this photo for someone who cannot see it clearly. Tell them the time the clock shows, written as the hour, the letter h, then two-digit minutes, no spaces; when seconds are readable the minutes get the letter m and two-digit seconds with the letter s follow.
12h31
